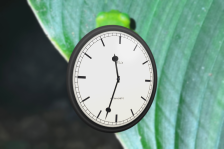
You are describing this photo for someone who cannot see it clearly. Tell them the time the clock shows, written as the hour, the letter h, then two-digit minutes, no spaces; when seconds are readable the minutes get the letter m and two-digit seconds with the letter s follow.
11h33
